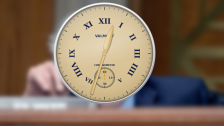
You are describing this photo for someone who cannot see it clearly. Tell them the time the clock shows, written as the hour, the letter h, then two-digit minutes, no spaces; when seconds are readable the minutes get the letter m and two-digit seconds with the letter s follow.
12h33
